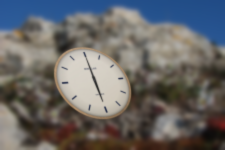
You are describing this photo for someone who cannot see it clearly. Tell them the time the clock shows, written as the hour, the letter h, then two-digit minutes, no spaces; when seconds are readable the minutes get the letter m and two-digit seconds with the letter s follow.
6h00
